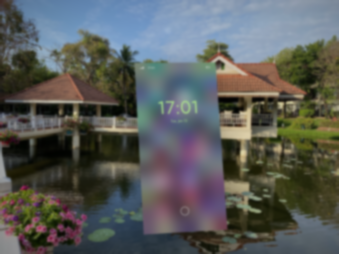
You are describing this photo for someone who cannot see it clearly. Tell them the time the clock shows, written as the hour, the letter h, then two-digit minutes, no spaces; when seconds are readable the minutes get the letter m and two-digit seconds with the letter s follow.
17h01
